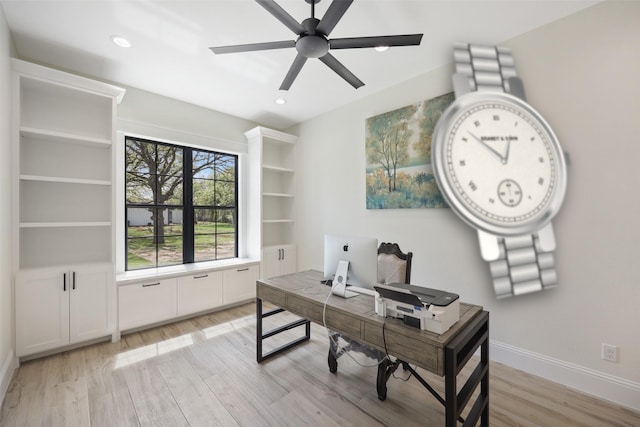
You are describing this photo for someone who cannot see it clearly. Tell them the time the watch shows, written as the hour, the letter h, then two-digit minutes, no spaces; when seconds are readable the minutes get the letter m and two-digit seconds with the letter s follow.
12h52
